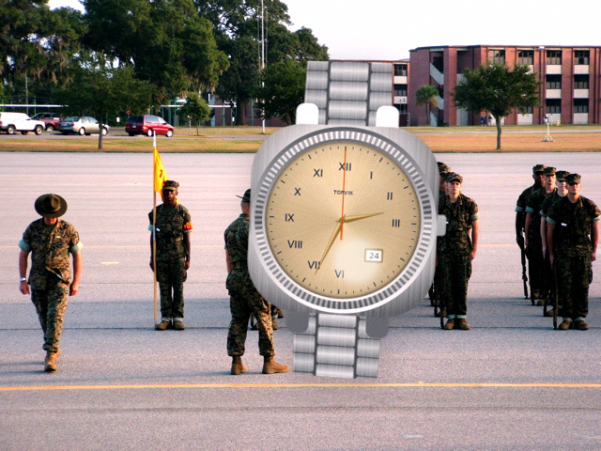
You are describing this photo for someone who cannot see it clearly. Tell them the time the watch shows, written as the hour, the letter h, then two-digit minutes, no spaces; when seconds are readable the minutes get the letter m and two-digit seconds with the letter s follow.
2h34m00s
